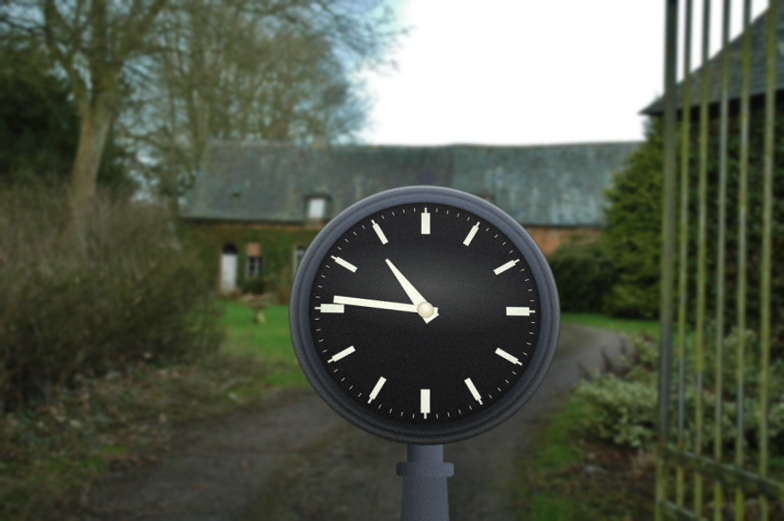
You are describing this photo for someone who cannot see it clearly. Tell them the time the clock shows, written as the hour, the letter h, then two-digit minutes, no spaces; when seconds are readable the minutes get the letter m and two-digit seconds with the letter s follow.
10h46
